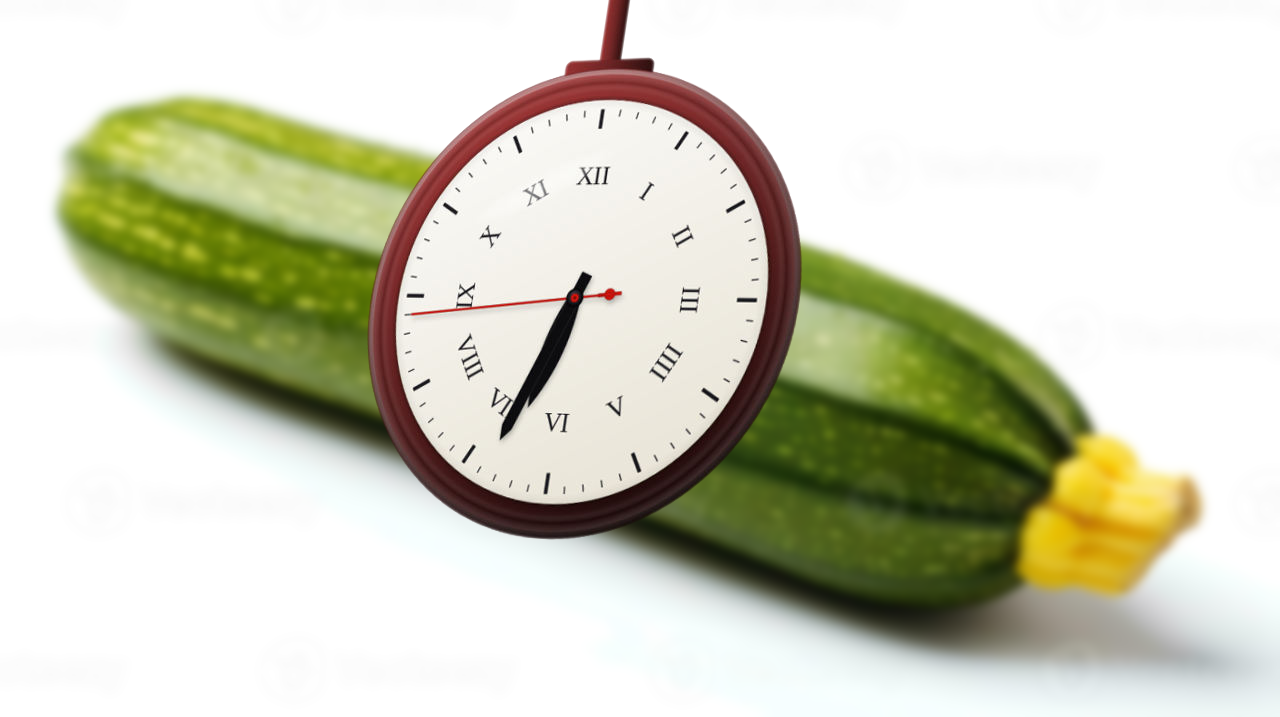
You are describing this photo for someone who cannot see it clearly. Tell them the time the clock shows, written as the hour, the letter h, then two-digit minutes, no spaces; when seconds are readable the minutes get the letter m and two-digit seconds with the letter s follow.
6h33m44s
